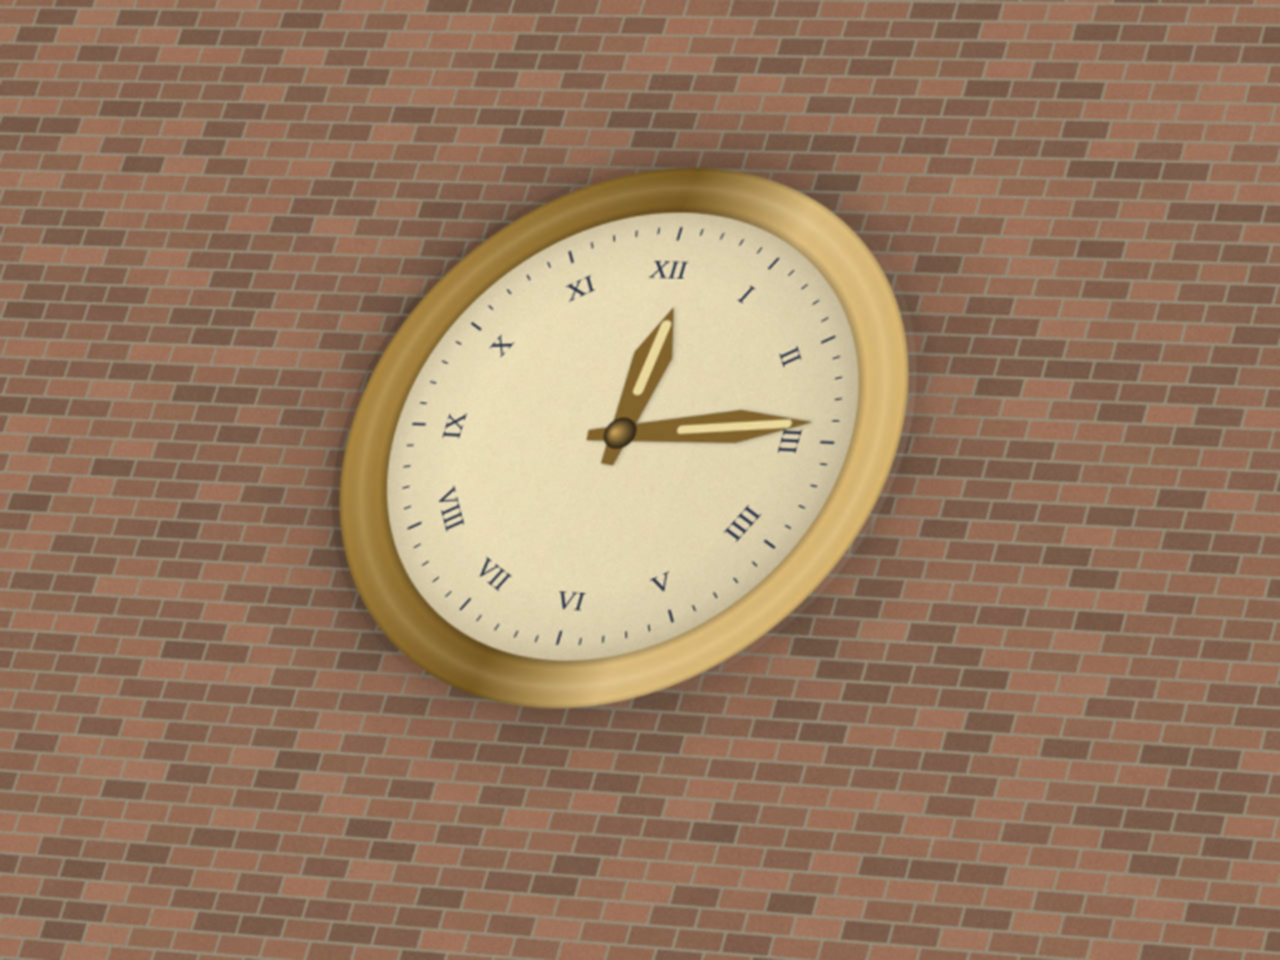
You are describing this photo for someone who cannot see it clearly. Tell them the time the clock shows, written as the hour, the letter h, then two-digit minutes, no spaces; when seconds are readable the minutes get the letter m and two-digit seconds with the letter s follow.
12h14
